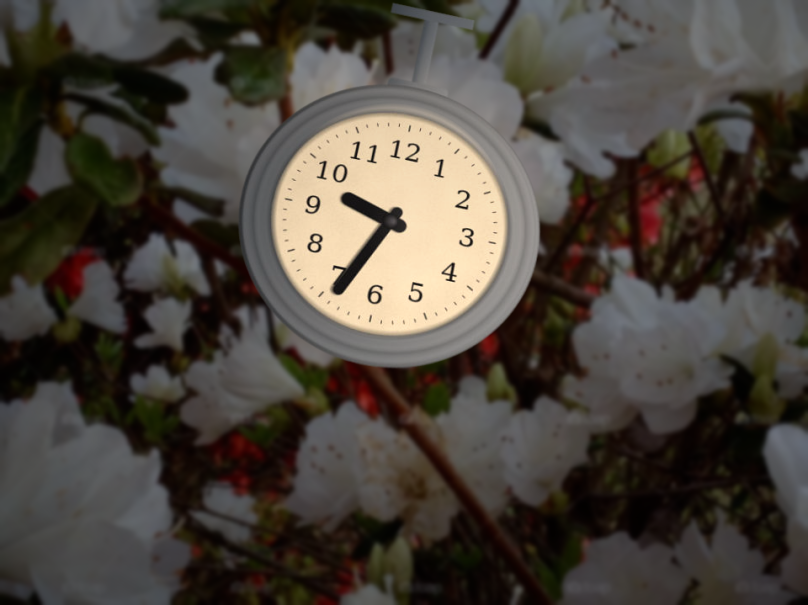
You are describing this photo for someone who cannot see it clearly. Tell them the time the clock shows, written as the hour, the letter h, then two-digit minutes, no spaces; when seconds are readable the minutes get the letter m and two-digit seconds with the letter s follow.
9h34
